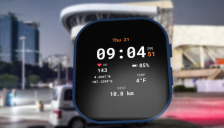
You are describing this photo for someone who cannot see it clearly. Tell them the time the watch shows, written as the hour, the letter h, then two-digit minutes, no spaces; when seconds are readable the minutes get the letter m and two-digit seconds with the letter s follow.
9h04
